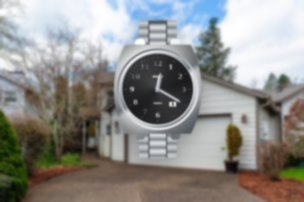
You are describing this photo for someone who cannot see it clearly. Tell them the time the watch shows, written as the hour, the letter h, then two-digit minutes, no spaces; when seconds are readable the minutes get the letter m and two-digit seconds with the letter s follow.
12h20
